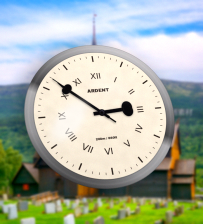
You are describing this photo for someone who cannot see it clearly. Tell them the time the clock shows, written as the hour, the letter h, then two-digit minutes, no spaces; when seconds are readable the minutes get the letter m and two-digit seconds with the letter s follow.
2h51m52s
